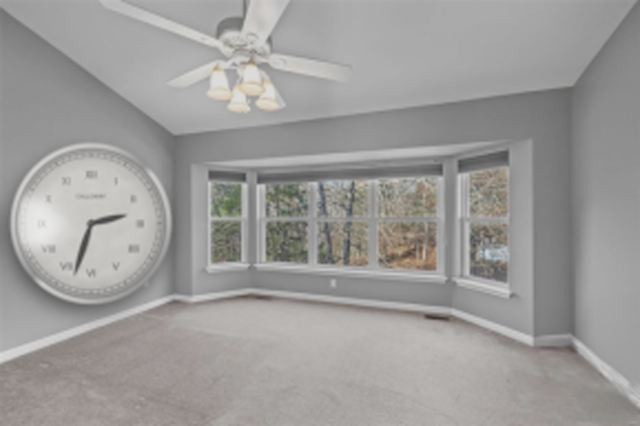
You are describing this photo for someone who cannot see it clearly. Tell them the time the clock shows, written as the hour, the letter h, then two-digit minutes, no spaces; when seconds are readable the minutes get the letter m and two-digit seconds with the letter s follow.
2h33
